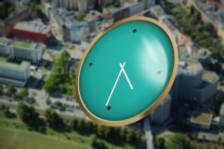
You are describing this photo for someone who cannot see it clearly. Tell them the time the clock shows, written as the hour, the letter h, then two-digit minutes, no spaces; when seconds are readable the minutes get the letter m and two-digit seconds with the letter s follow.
4h31
